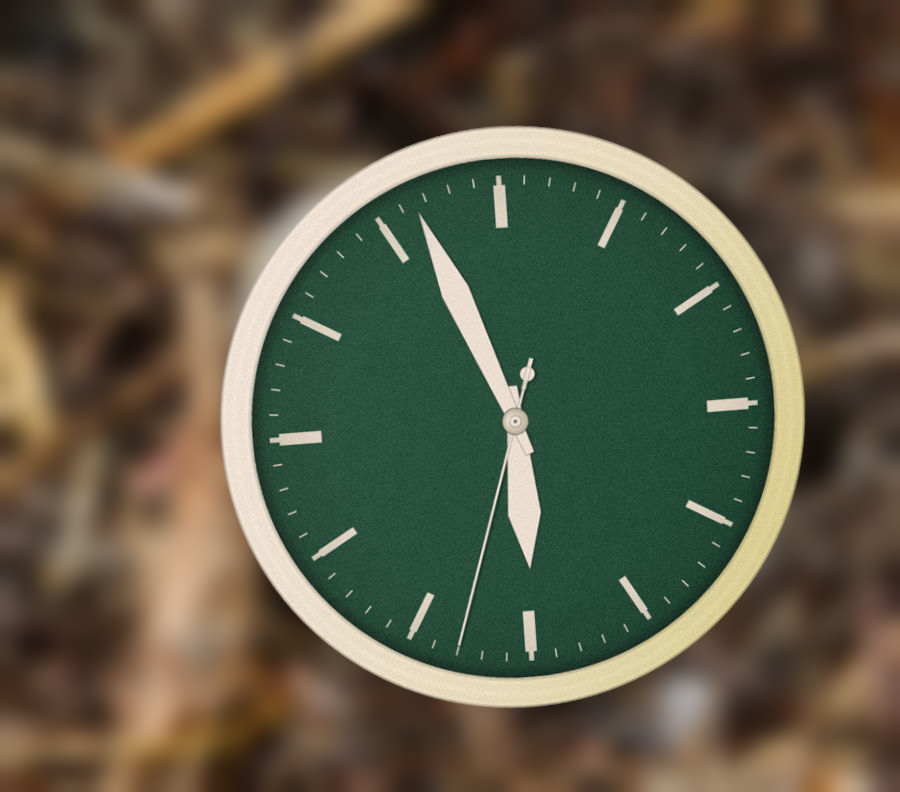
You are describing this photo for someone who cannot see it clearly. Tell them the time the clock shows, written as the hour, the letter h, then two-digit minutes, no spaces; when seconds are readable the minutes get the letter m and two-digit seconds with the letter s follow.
5h56m33s
